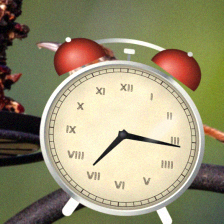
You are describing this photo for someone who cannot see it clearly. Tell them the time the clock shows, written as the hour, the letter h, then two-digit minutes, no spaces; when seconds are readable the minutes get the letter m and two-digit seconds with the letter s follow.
7h16
